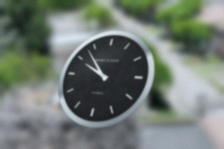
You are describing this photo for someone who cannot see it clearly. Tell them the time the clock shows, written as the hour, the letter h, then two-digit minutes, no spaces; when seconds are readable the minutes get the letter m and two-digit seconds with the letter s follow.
9h53
